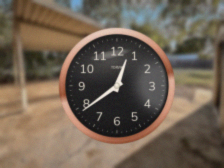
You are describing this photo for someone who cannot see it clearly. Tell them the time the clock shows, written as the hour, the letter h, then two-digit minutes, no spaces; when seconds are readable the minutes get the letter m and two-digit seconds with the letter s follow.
12h39
